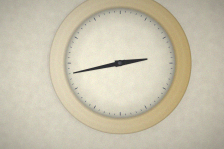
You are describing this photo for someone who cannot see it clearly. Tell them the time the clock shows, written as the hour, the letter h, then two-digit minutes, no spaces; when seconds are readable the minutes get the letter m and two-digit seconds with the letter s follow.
2h43
